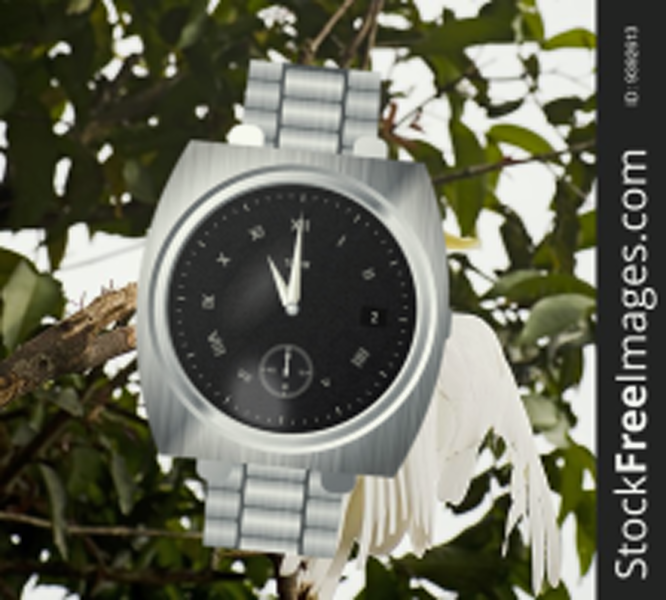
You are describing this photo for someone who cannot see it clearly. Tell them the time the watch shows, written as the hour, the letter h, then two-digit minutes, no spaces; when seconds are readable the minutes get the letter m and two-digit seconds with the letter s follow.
11h00
